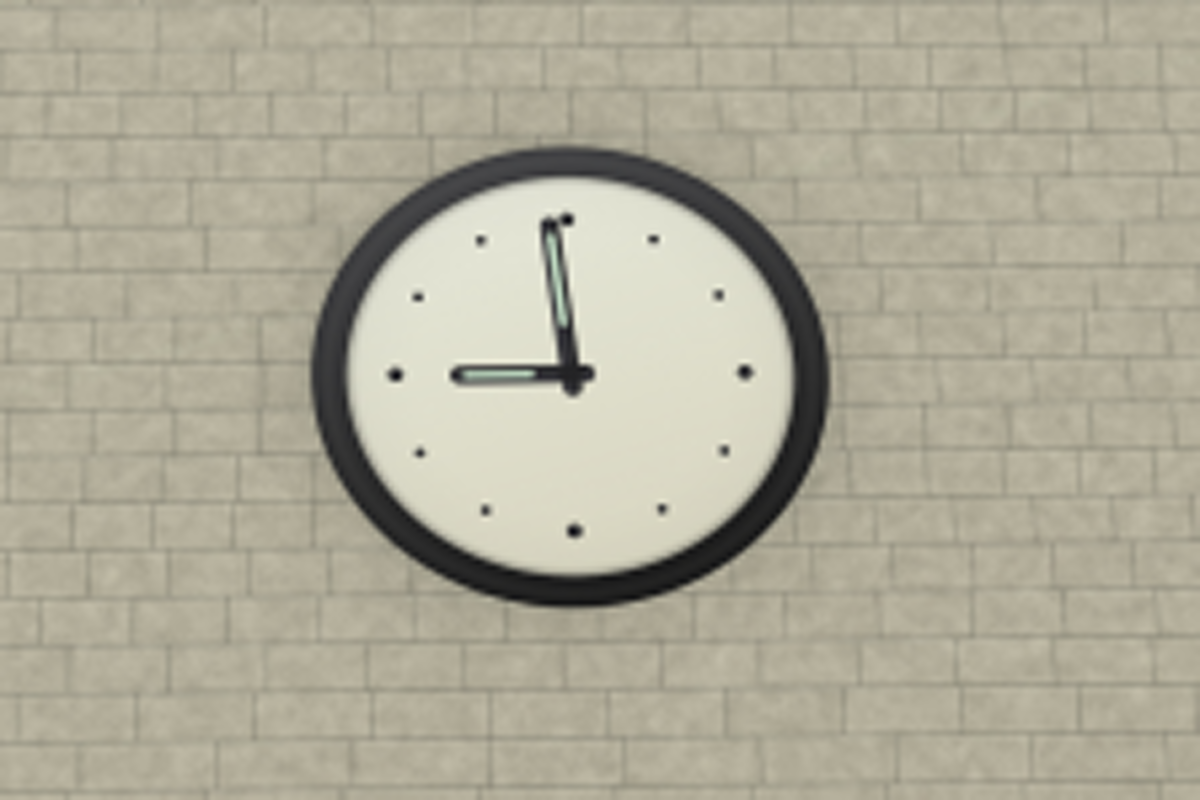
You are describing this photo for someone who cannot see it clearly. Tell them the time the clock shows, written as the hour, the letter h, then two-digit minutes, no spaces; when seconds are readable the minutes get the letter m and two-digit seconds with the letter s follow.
8h59
